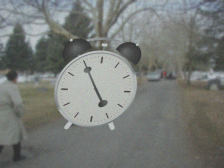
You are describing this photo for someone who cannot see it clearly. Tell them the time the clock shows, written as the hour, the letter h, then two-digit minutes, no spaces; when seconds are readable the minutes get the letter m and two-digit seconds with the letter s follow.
4h55
